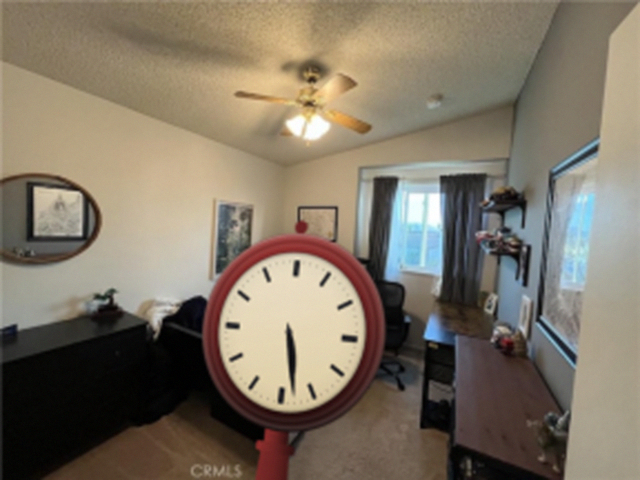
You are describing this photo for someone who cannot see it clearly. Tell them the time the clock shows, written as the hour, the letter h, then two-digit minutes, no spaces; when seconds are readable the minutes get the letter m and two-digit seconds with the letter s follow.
5h28
